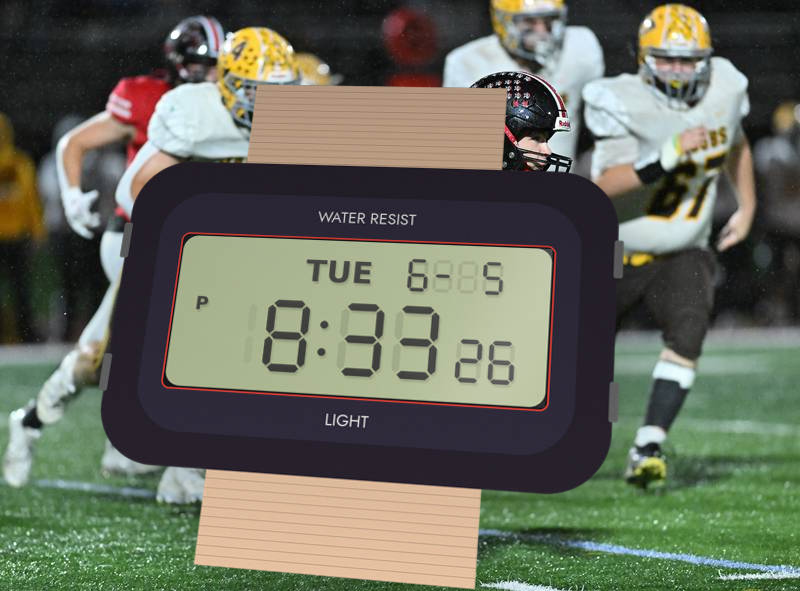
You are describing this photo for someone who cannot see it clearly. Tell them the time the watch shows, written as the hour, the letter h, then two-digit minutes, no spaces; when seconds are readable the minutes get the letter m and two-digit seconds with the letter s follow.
8h33m26s
